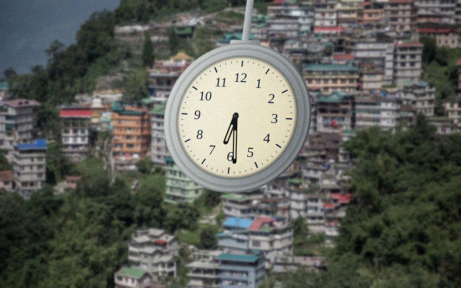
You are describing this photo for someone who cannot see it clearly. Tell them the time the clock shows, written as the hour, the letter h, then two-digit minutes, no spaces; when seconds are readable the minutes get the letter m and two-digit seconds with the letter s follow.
6h29
